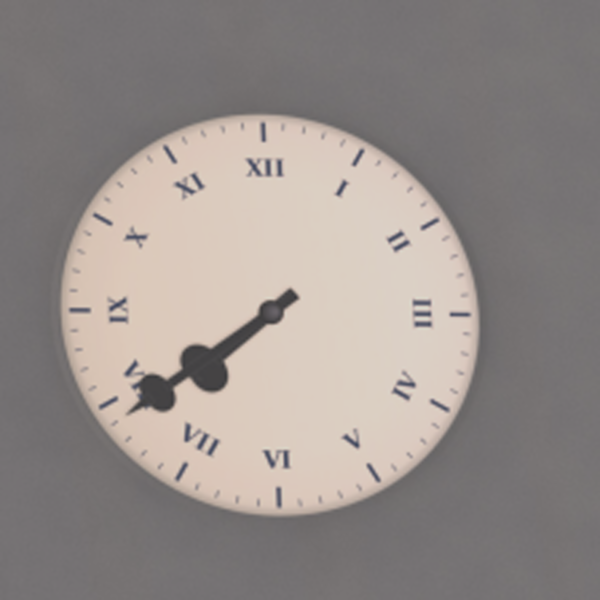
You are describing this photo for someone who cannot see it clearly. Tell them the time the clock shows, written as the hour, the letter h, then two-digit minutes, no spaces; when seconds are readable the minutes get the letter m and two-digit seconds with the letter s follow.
7h39
